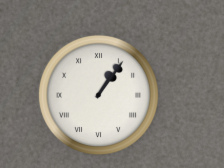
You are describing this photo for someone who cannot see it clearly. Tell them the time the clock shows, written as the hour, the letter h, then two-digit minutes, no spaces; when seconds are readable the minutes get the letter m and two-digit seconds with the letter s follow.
1h06
